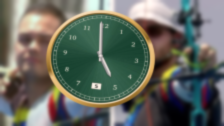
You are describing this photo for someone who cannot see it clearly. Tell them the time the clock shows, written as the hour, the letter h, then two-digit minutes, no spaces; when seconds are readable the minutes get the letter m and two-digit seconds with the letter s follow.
4h59
